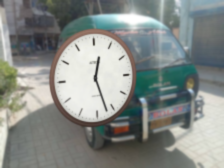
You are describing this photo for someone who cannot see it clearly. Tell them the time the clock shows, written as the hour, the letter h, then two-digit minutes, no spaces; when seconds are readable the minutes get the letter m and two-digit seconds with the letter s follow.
12h27
